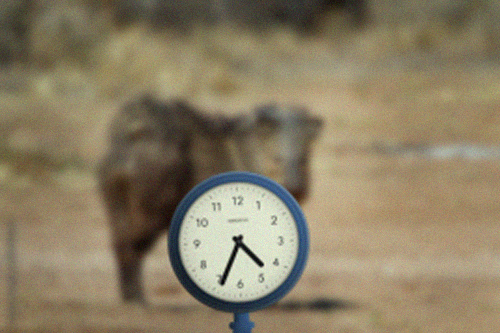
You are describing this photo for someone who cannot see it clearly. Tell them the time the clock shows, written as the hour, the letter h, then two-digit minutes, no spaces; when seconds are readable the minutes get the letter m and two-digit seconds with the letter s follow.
4h34
